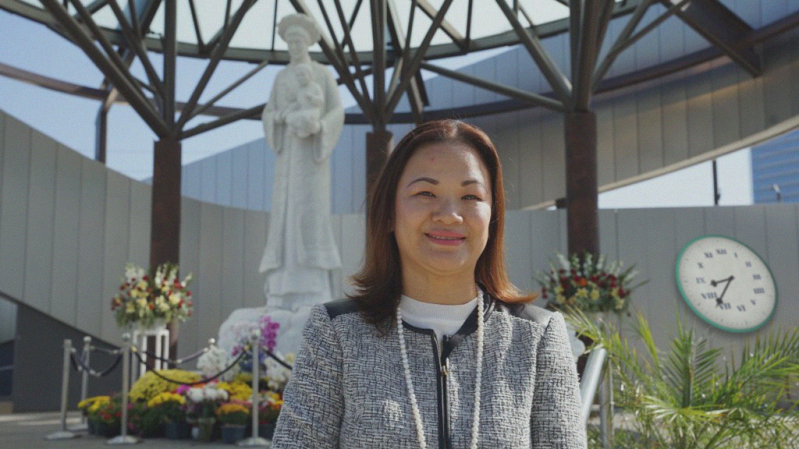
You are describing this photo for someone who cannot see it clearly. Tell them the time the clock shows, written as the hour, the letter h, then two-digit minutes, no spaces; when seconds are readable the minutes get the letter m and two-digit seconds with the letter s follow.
8h37
